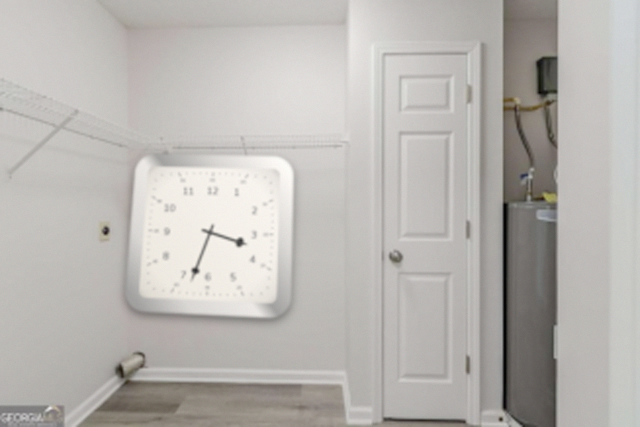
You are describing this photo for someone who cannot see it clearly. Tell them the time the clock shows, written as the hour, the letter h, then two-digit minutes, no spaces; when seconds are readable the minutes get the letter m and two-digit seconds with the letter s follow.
3h33
